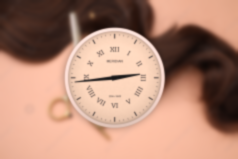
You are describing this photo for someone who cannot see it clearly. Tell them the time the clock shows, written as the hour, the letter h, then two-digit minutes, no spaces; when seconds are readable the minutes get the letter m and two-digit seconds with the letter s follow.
2h44
